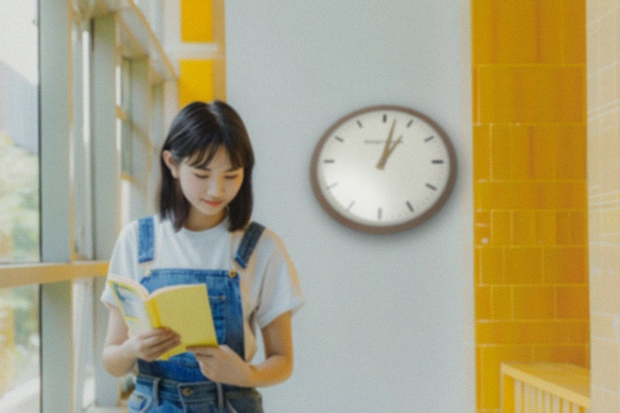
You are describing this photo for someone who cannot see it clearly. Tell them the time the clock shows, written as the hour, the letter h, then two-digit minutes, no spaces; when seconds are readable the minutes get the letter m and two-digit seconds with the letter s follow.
1h02
